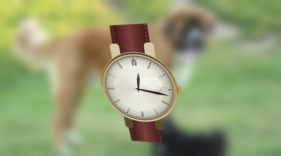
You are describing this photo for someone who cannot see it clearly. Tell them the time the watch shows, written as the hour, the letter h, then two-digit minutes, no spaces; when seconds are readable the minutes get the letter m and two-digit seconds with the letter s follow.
12h17
